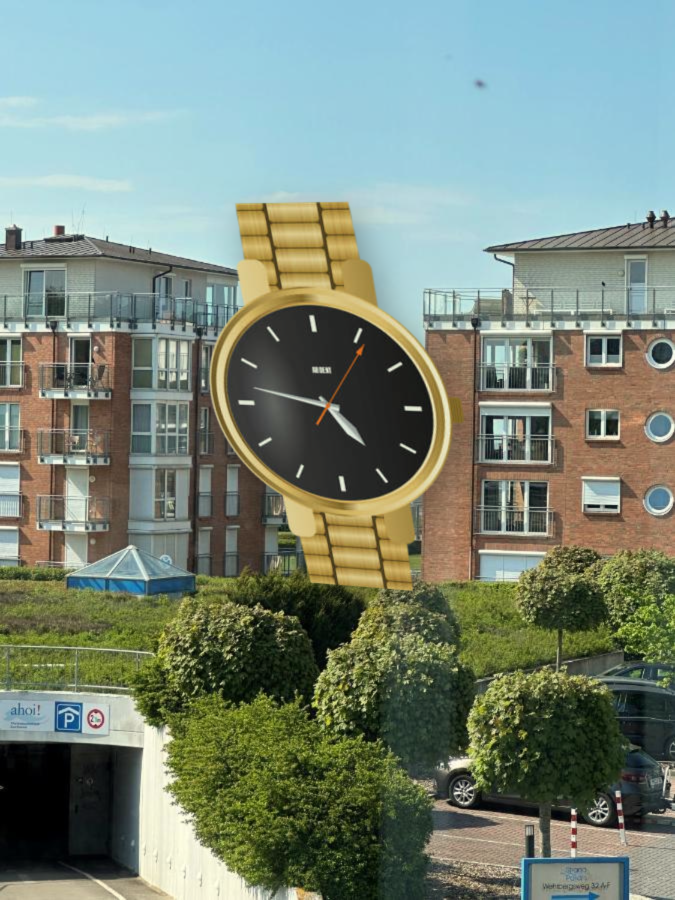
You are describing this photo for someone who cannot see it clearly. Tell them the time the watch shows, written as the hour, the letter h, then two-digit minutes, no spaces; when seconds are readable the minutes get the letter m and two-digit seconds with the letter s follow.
4h47m06s
